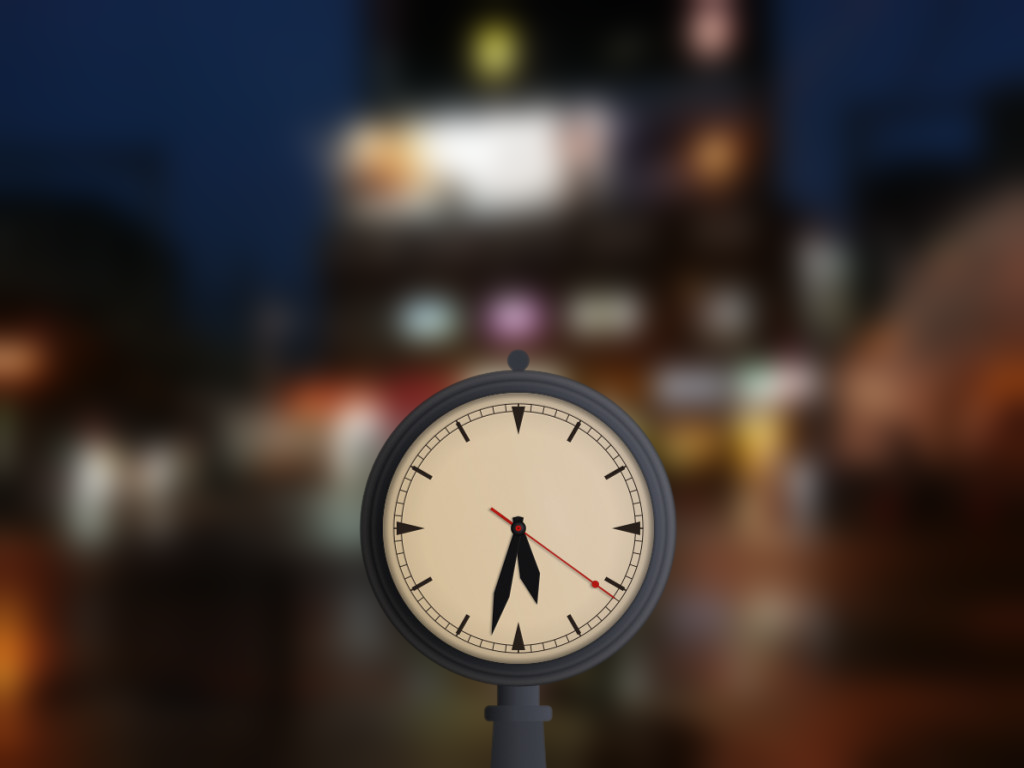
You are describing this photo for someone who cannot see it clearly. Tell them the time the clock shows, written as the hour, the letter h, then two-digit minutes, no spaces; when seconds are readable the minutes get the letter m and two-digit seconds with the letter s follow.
5h32m21s
